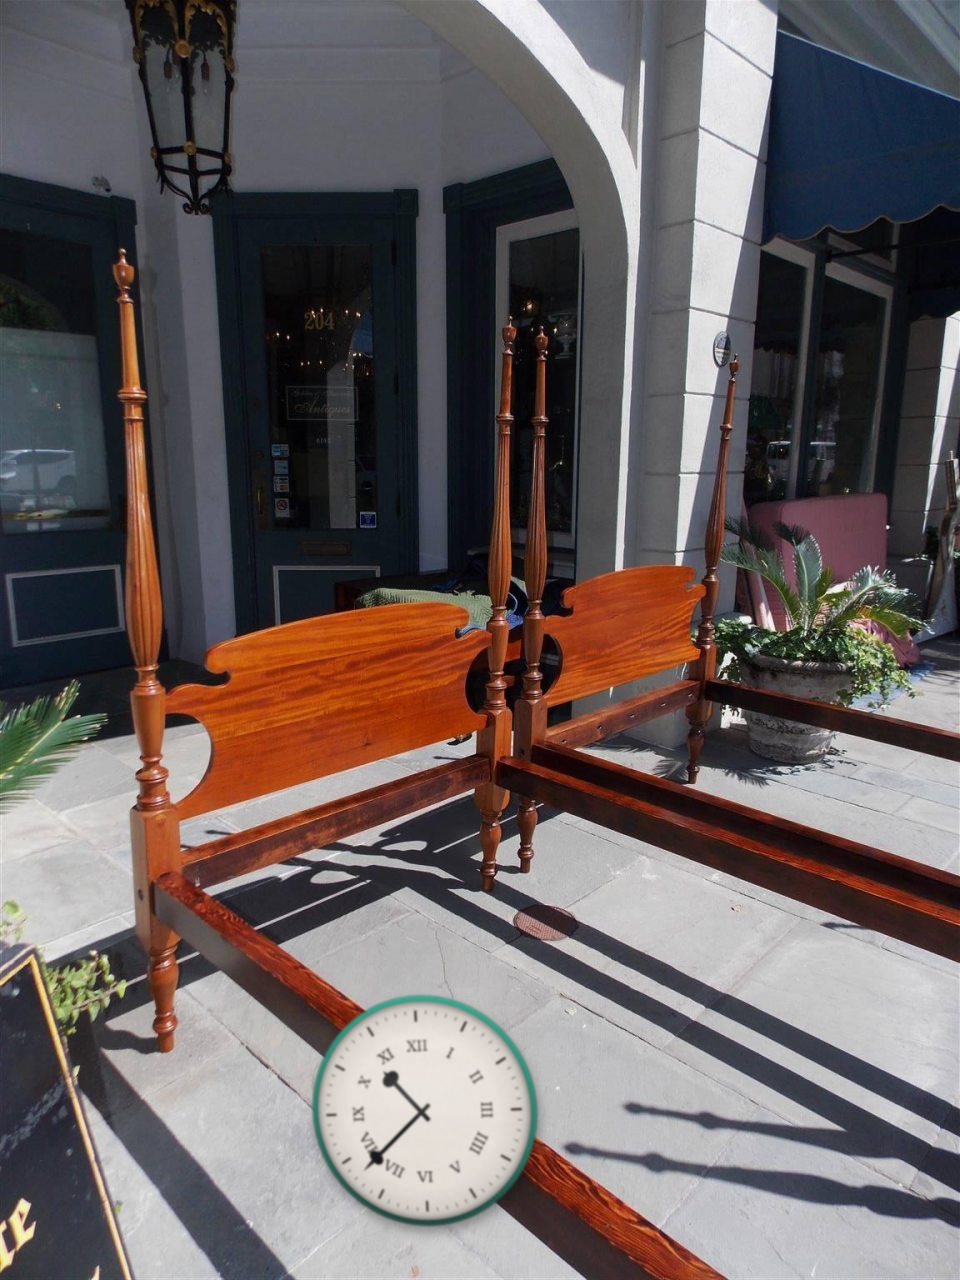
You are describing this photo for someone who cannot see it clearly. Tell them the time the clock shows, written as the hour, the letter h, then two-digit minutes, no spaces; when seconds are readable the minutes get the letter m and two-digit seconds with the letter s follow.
10h38
